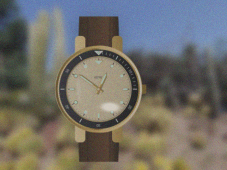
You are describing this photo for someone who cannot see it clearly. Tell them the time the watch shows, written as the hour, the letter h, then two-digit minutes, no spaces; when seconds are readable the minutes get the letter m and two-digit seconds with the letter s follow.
12h51
